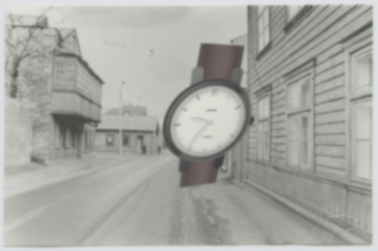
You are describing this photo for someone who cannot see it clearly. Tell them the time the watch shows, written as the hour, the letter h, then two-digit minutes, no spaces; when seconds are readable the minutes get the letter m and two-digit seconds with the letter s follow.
9h36
